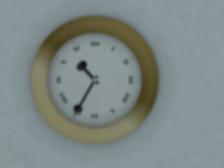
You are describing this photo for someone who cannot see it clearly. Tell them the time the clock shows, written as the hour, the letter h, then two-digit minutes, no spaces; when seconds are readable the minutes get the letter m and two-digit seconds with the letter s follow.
10h35
